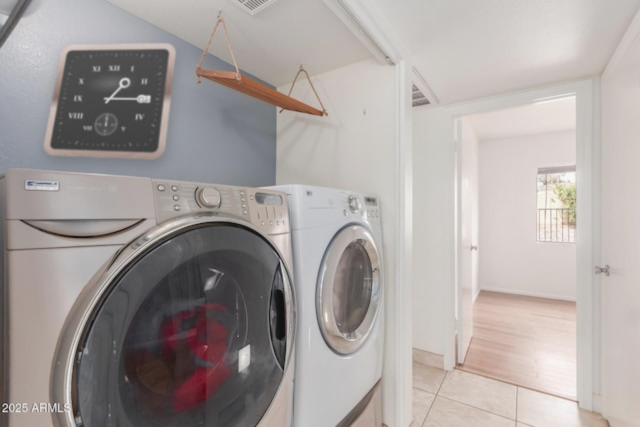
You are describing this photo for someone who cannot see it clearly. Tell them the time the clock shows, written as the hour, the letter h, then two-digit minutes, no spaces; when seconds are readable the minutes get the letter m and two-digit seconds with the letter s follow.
1h15
